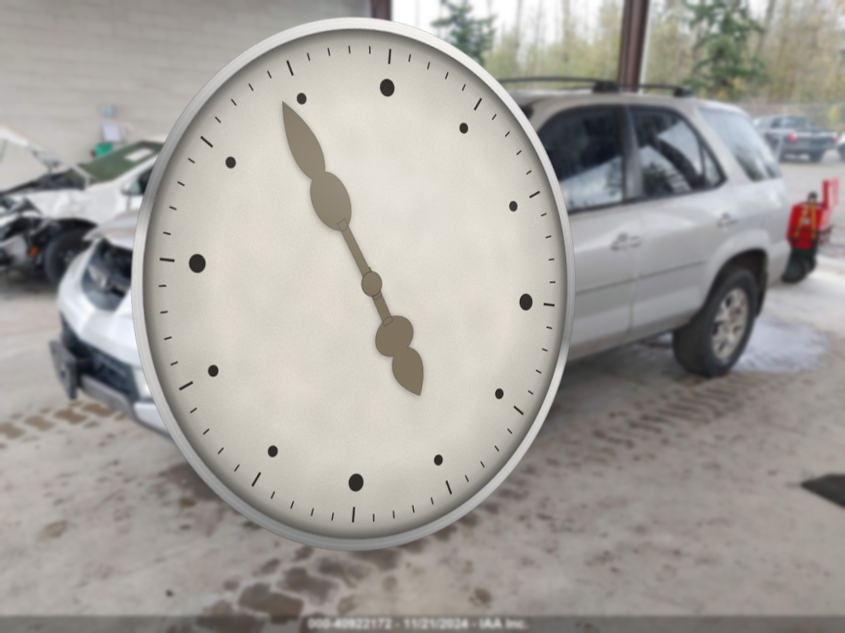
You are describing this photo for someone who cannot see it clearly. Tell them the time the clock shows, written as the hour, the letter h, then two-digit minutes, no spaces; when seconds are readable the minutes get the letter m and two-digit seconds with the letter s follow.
4h54
